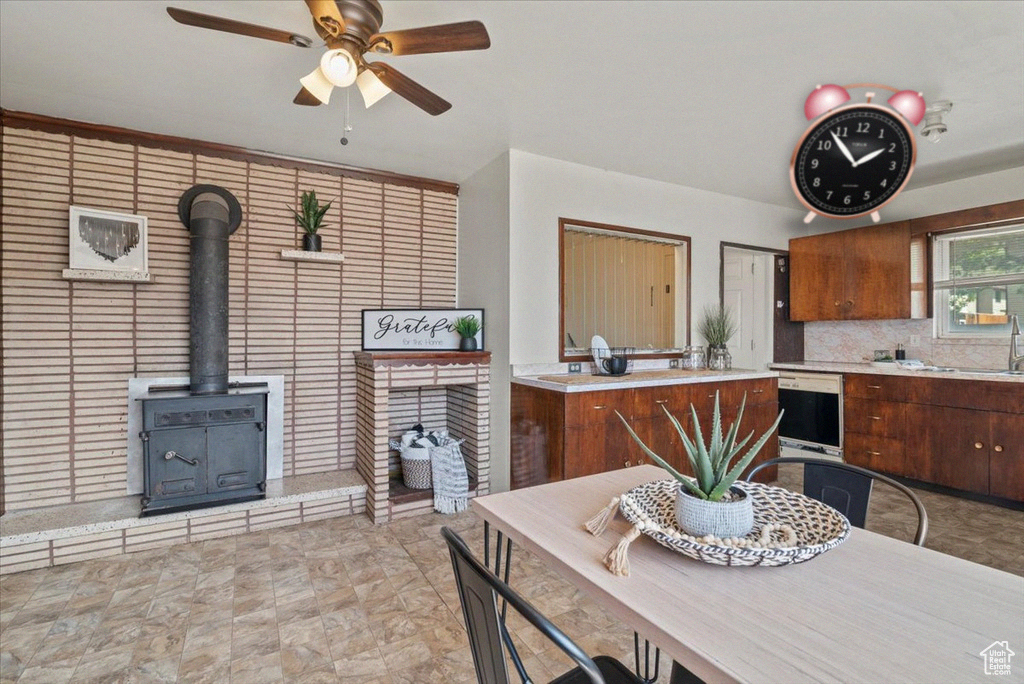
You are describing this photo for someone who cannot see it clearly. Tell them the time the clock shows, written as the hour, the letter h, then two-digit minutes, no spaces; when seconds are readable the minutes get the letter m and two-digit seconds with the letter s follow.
1h53
